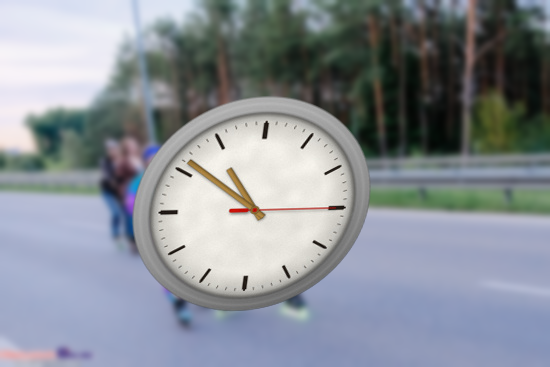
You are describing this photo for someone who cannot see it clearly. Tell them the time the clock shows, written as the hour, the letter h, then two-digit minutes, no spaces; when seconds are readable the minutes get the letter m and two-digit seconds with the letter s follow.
10h51m15s
